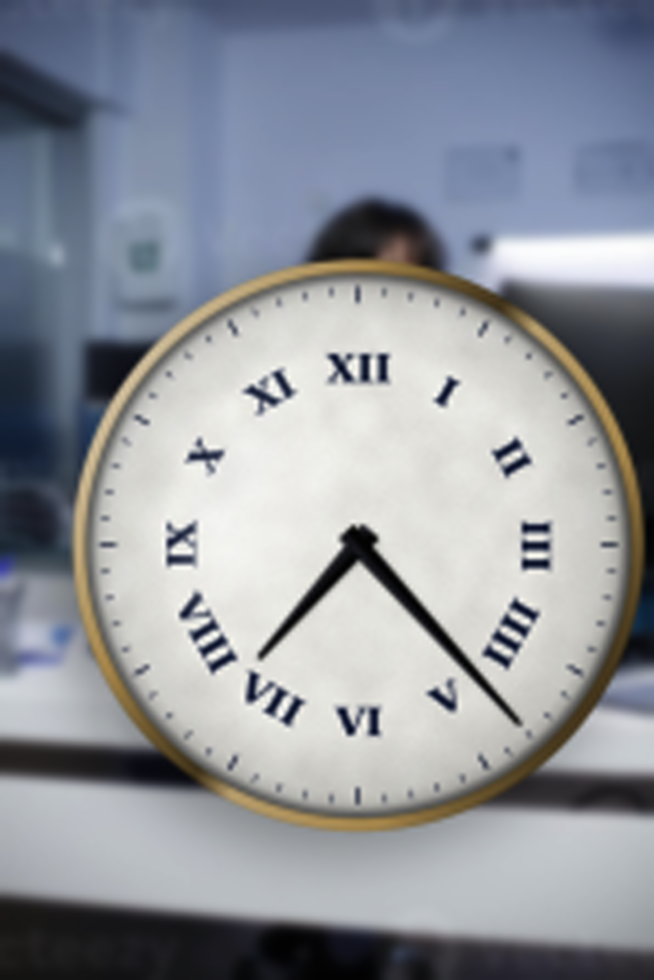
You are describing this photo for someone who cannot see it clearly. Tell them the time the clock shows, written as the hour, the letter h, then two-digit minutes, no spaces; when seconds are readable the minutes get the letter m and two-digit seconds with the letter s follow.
7h23
